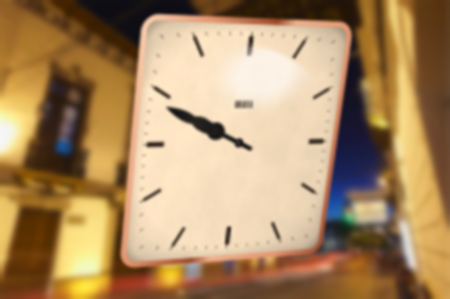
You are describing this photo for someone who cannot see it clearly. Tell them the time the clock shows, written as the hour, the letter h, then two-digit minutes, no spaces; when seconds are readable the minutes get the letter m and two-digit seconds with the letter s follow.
9h49
